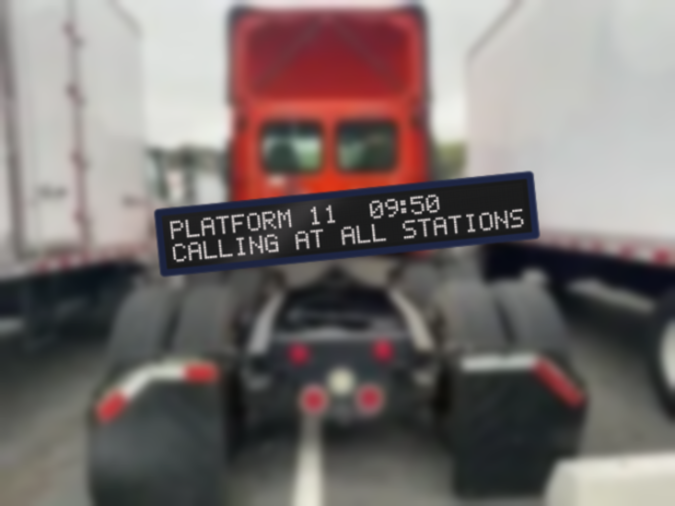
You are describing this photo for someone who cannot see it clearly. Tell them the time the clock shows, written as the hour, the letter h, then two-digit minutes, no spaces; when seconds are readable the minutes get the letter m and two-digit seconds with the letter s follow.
9h50
